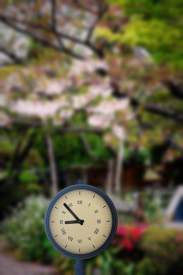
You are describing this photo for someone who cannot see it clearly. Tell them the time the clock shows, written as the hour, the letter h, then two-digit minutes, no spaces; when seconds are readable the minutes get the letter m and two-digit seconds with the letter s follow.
8h53
